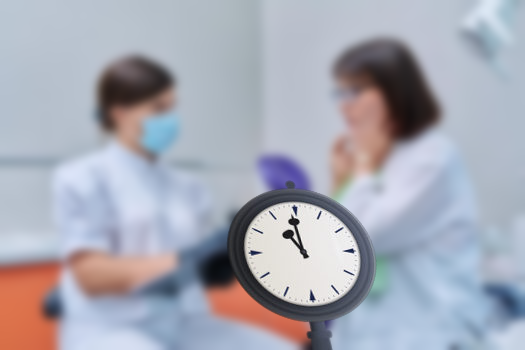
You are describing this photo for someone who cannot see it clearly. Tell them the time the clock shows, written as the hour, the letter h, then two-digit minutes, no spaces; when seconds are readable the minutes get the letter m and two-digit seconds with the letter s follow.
10h59
